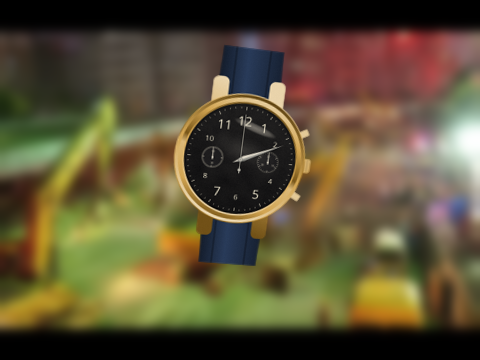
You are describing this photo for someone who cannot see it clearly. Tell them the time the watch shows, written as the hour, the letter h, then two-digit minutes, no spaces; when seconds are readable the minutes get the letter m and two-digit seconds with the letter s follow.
2h11
